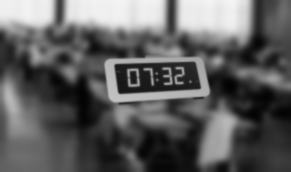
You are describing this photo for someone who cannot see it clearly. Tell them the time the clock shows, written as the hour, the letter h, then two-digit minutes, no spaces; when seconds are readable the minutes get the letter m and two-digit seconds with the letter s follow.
7h32
